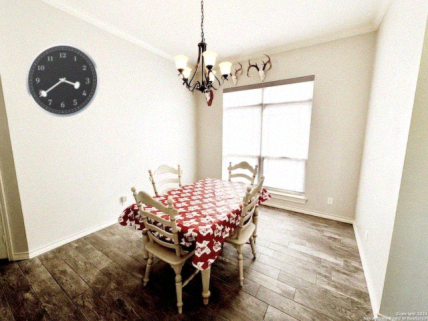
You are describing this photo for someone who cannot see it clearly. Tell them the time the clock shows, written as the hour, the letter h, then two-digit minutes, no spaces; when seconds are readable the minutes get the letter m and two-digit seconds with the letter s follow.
3h39
